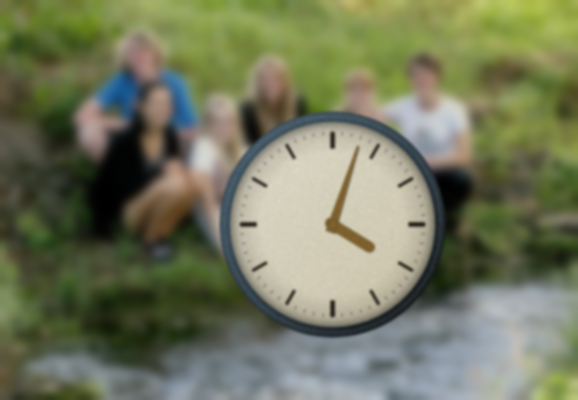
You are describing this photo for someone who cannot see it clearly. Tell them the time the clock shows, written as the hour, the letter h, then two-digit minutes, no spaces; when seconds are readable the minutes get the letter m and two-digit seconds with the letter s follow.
4h03
